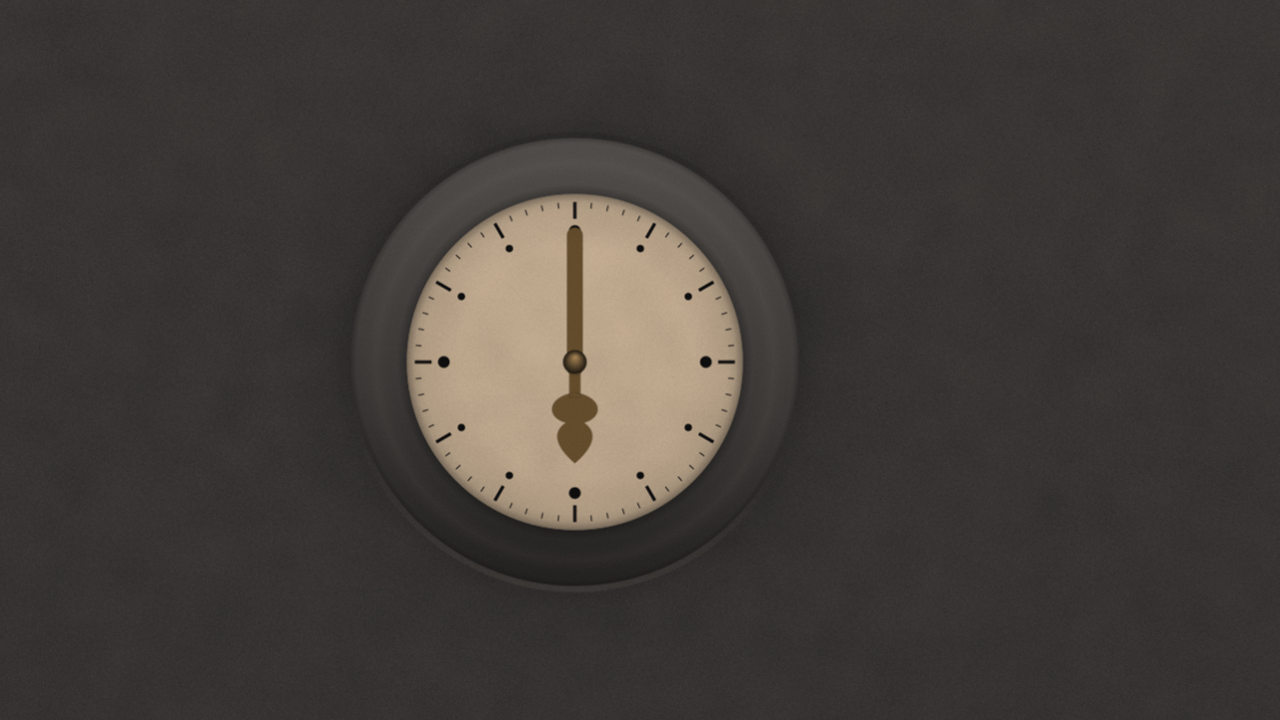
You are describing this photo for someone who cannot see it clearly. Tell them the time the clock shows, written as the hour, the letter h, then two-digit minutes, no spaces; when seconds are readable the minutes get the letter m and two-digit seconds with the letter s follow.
6h00
